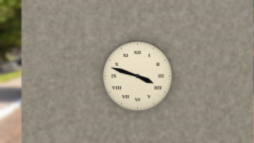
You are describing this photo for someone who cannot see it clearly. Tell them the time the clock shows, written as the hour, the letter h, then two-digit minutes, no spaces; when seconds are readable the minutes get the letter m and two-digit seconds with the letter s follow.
3h48
